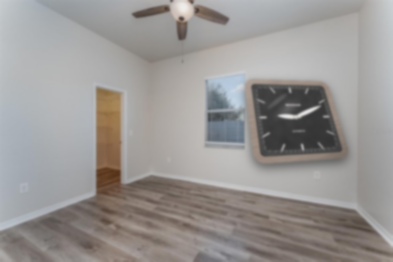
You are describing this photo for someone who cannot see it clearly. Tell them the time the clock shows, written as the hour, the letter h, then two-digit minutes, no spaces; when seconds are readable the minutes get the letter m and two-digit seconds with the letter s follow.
9h11
